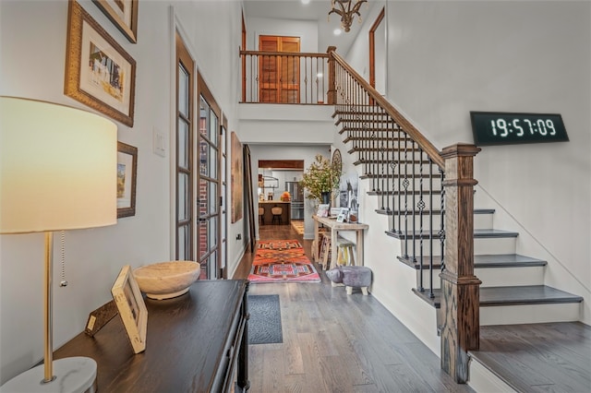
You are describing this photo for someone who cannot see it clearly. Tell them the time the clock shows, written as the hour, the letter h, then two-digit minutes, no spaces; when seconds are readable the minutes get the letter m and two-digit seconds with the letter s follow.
19h57m09s
